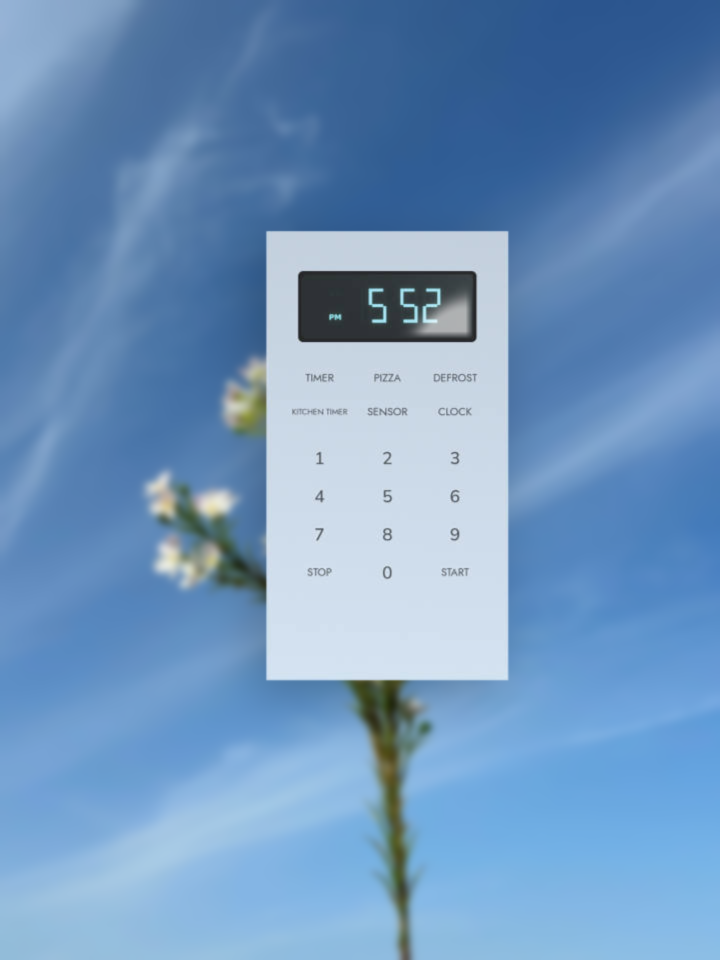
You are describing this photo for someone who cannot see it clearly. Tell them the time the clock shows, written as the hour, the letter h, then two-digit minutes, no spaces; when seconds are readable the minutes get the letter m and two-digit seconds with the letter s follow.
5h52
